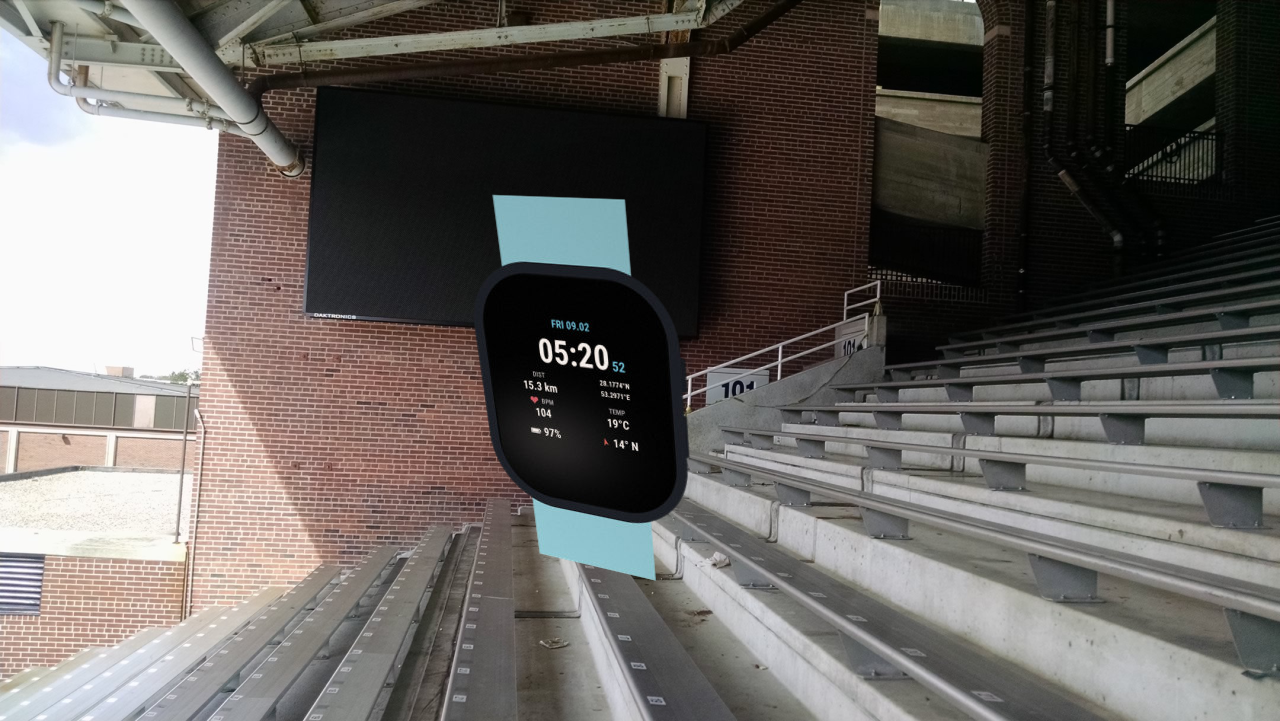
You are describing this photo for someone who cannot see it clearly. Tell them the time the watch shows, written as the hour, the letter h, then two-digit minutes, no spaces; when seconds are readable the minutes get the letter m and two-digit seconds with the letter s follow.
5h20m52s
